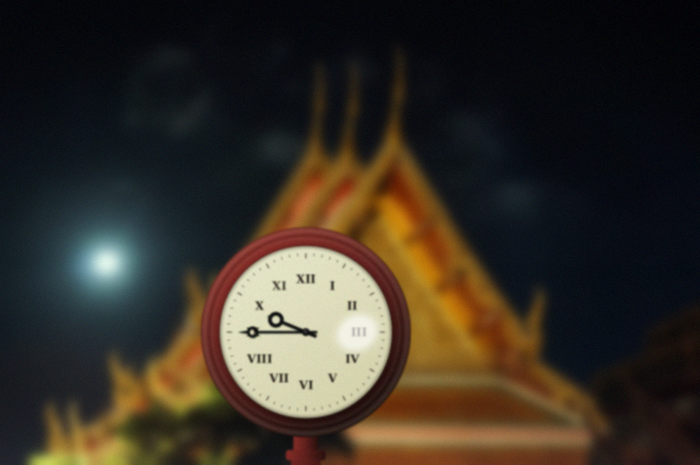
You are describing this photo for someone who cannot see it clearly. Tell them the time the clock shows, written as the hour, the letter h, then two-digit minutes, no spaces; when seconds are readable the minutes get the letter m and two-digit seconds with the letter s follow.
9h45
